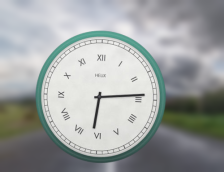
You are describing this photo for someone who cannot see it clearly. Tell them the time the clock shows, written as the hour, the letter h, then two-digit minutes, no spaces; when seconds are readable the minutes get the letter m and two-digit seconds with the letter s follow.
6h14
